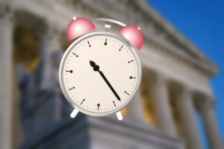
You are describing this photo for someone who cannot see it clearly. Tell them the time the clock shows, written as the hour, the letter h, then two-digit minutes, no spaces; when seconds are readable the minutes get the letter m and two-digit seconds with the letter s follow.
10h23
